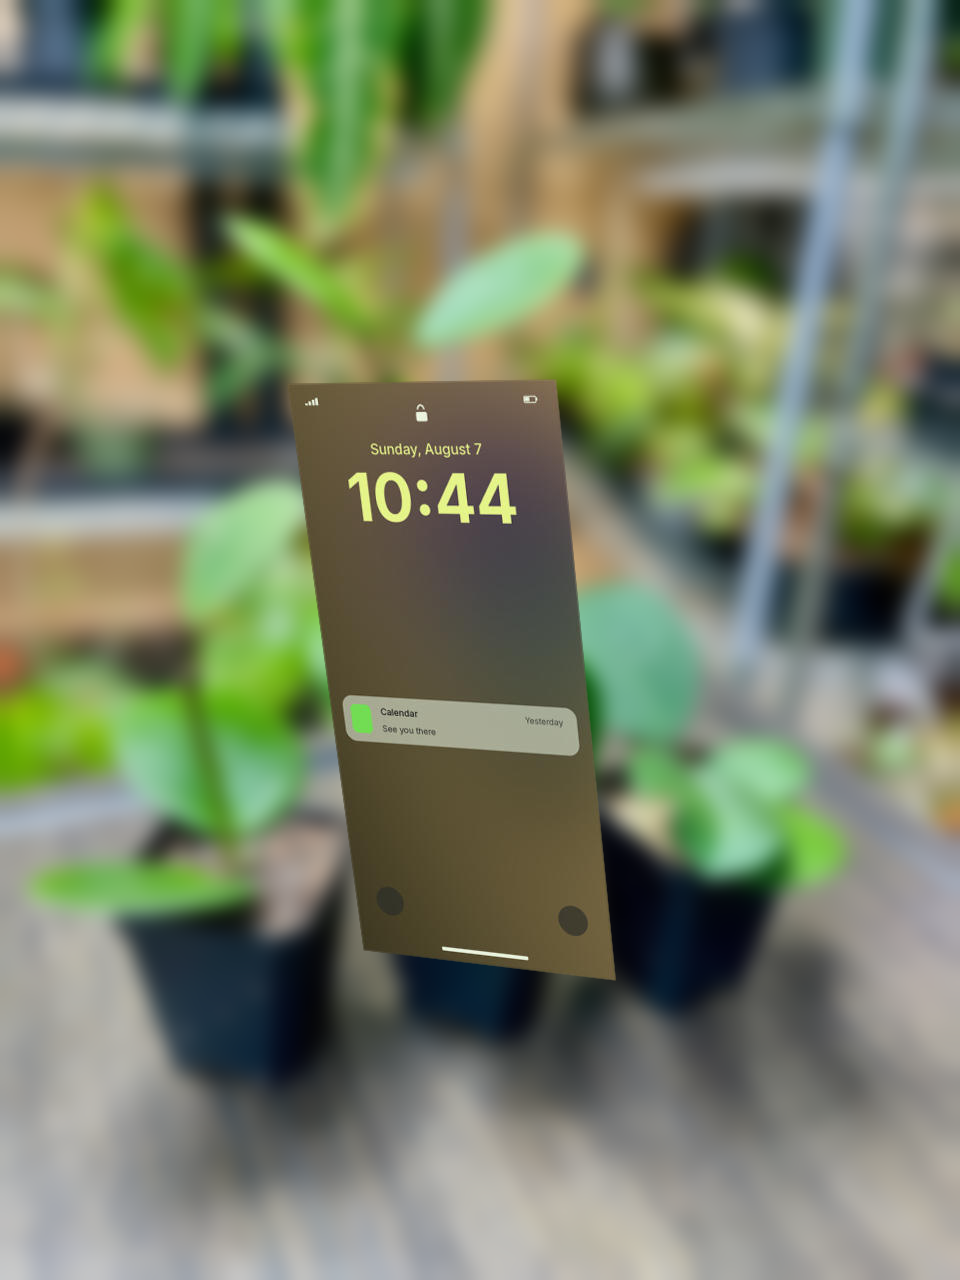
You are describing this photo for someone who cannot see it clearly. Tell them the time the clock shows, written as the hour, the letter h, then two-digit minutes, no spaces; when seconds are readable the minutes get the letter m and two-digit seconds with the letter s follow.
10h44
